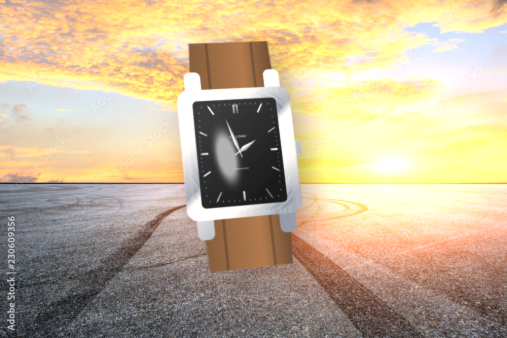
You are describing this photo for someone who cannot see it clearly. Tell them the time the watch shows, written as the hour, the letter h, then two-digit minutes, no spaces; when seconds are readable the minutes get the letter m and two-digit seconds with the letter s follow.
1h57
